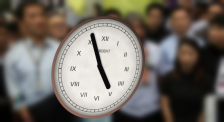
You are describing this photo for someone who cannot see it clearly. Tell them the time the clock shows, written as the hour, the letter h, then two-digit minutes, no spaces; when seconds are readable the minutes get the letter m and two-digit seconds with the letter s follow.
4h56
